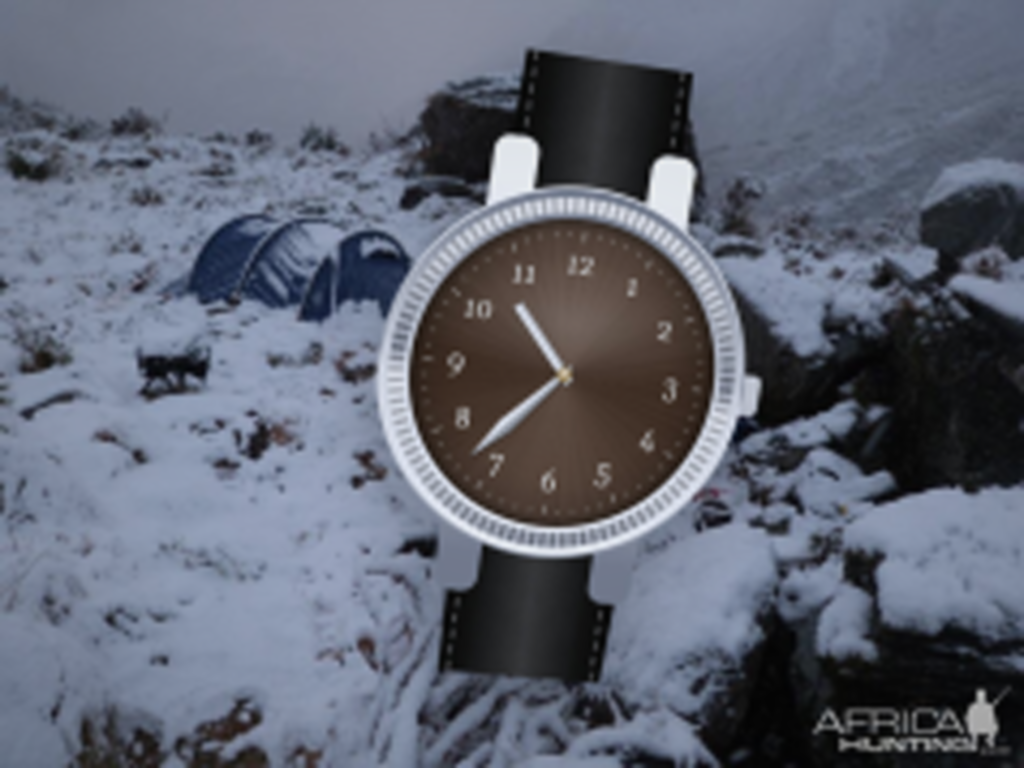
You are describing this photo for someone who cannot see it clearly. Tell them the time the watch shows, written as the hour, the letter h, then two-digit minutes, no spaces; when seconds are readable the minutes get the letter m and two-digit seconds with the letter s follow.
10h37
